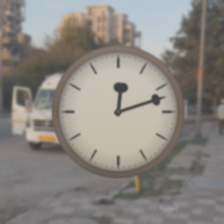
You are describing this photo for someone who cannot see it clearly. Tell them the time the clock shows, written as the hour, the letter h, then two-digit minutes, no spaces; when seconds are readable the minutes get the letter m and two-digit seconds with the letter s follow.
12h12
